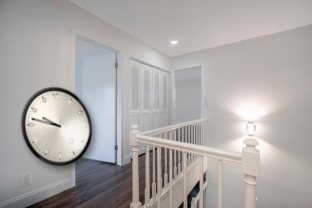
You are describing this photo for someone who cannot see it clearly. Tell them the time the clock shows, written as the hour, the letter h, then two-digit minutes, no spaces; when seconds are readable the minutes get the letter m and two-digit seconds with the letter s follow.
9h47
